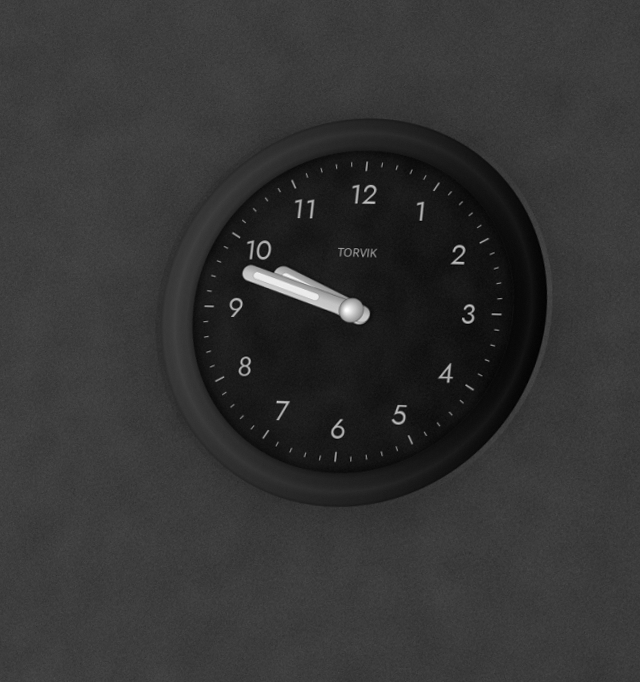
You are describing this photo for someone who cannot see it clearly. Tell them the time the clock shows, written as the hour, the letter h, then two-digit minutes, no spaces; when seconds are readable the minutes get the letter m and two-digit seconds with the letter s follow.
9h48
